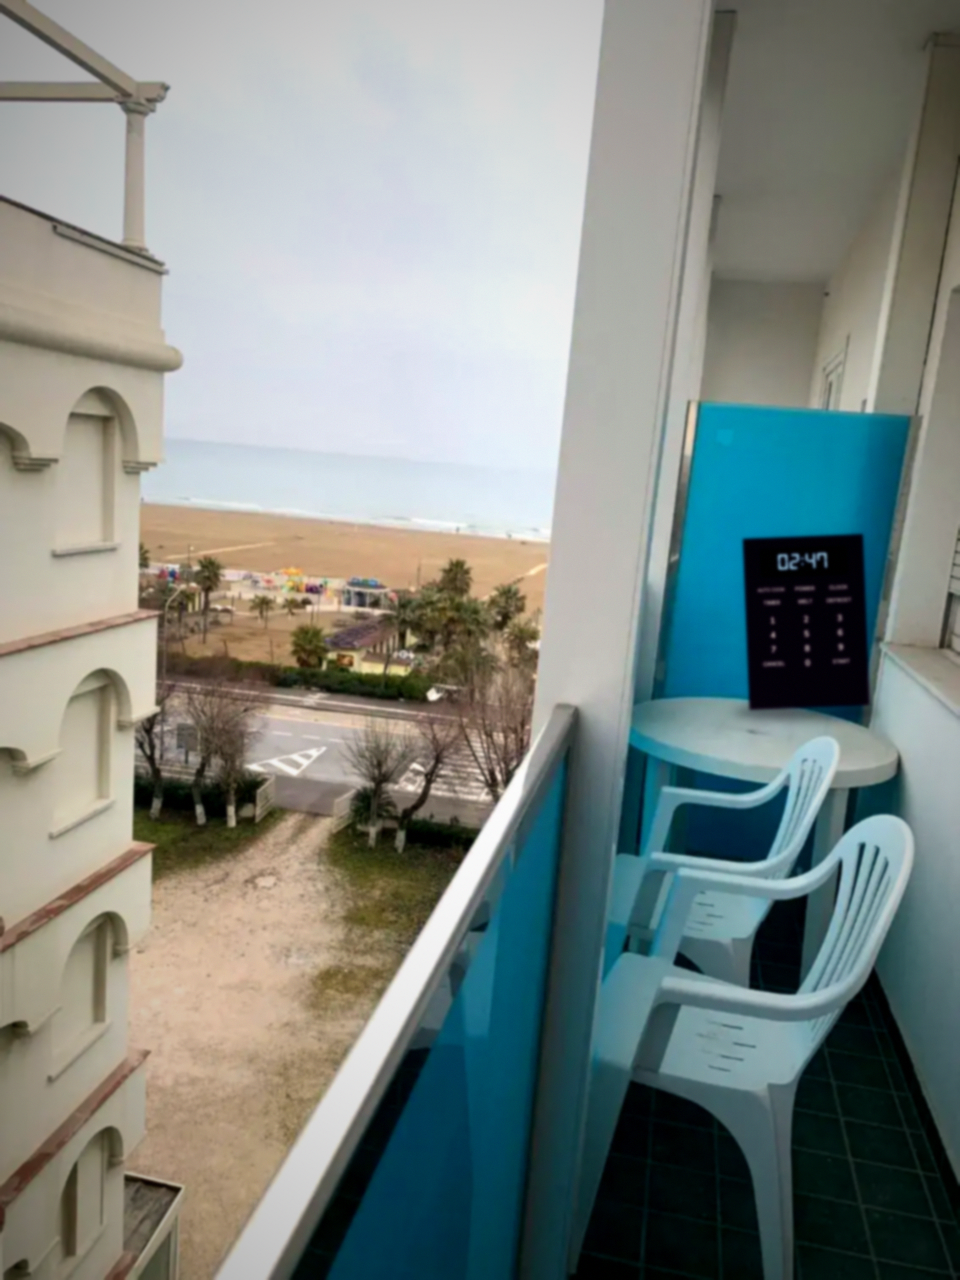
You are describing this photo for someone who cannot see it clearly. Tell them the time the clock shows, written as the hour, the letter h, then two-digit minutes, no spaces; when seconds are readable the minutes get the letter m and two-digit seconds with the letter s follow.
2h47
